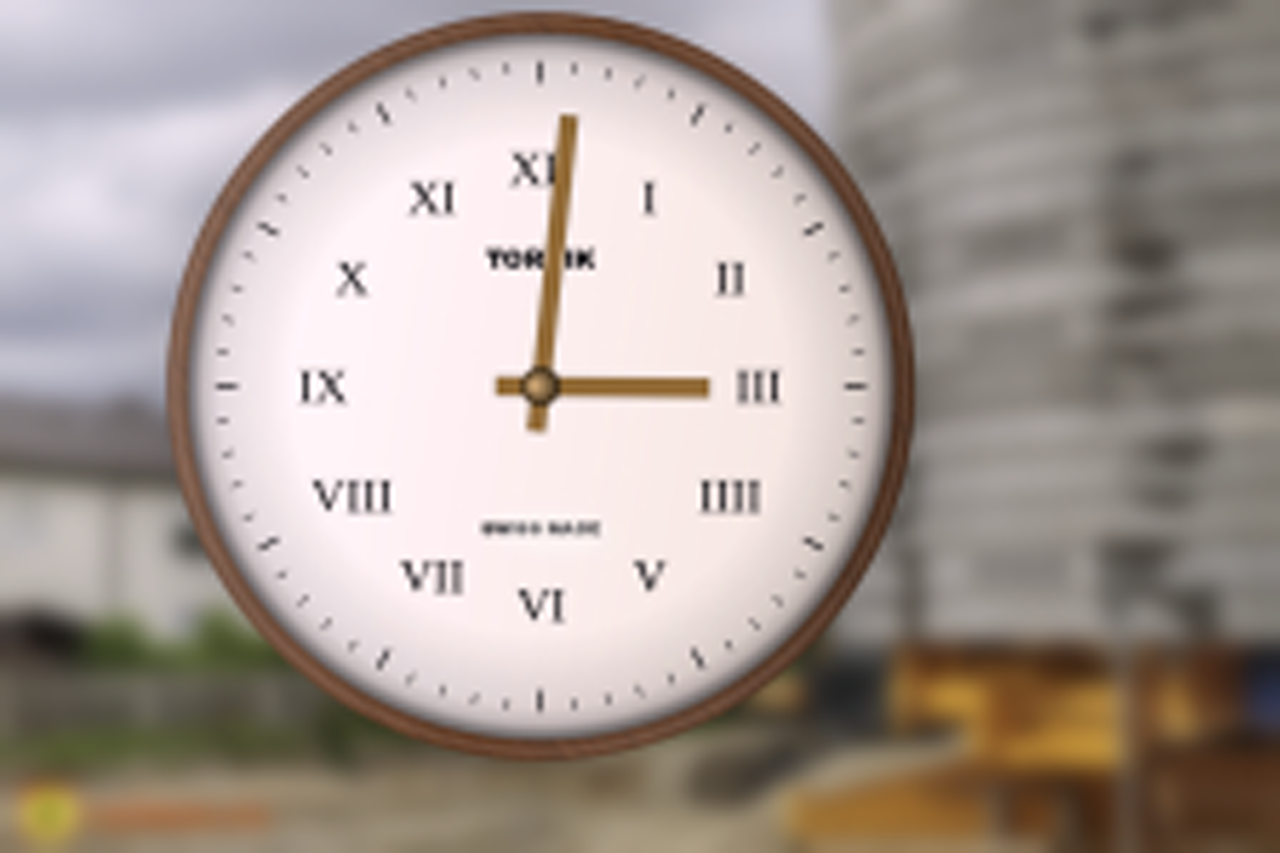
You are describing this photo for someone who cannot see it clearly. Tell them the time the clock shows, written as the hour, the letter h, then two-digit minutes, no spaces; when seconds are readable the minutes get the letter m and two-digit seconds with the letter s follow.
3h01
